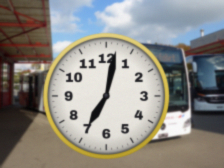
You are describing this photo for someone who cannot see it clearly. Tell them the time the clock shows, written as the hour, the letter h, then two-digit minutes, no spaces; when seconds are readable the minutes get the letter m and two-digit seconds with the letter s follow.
7h02
